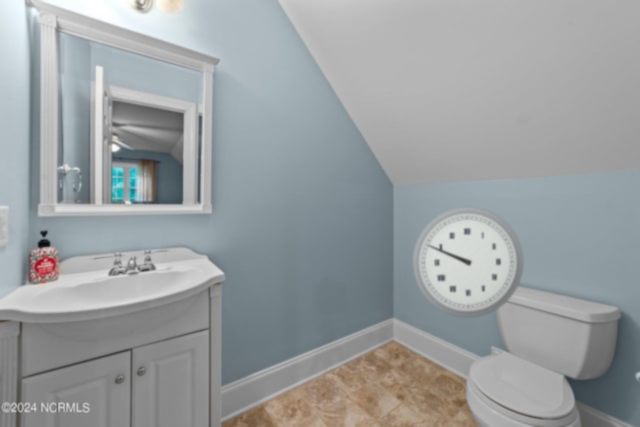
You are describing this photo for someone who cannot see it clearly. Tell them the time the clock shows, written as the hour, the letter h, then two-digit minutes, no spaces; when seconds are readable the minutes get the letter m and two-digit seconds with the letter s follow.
9h49
